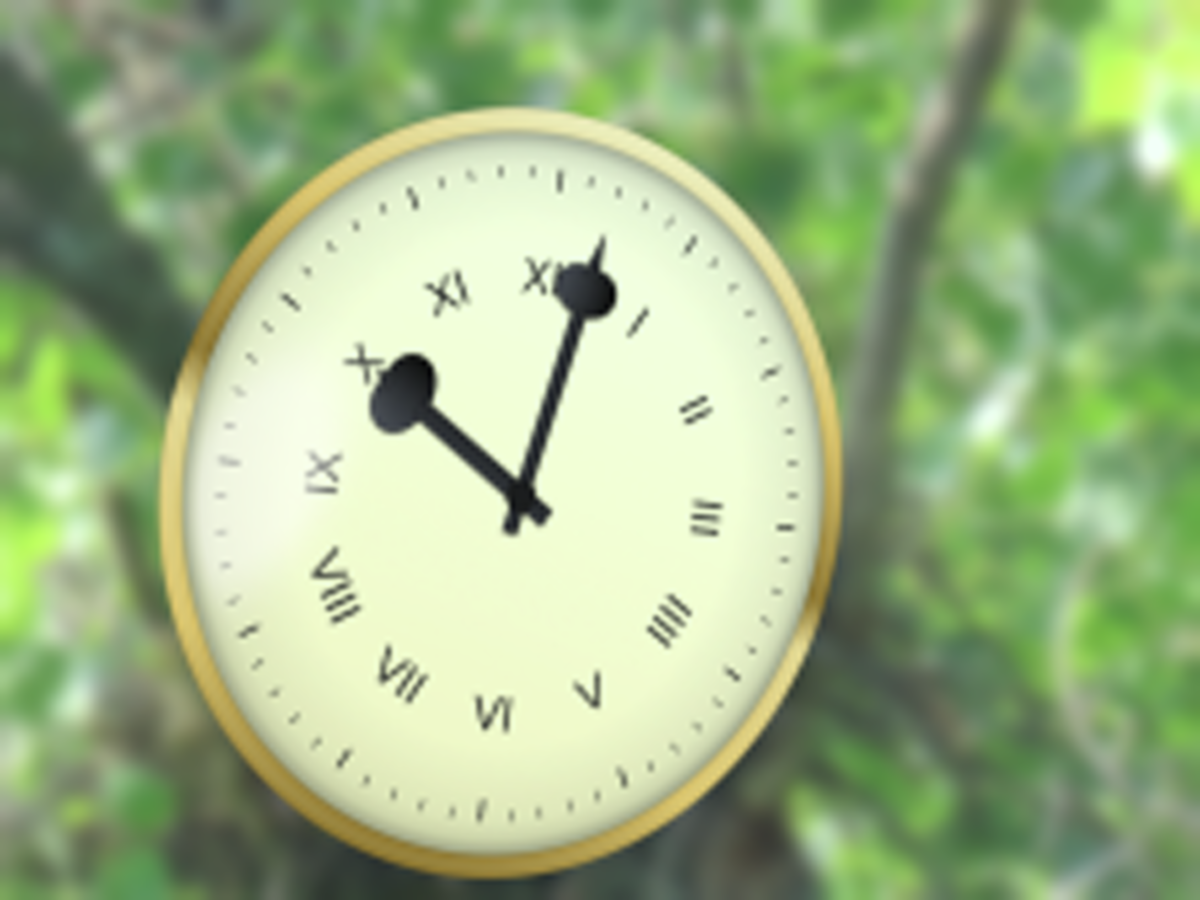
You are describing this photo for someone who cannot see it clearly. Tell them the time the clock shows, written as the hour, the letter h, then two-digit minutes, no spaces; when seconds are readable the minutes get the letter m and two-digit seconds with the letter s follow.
10h02
